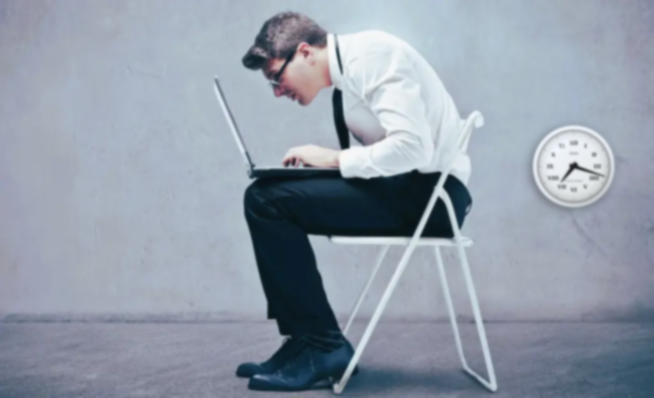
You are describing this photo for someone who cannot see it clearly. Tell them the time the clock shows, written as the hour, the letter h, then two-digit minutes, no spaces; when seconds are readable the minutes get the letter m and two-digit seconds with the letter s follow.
7h18
